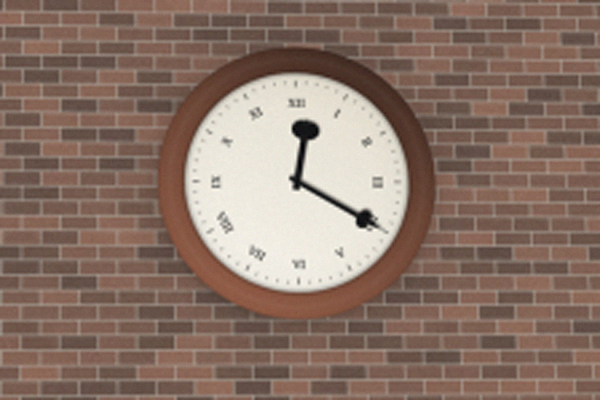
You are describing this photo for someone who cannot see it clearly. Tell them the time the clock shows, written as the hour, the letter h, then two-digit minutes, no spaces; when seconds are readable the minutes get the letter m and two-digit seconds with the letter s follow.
12h20
